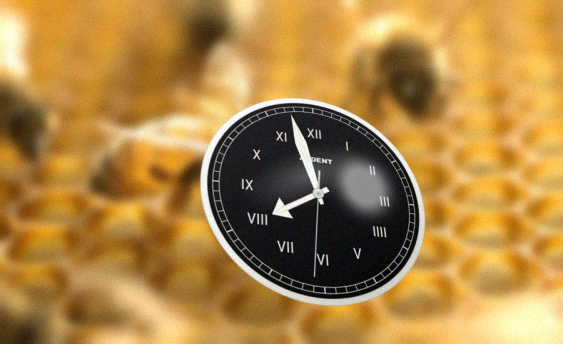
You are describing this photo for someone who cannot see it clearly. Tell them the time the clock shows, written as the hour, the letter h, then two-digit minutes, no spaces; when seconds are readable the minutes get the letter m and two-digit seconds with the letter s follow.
7h57m31s
